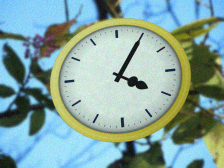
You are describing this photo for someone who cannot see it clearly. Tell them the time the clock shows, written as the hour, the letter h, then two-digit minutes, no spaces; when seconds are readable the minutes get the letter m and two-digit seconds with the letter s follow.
4h05
